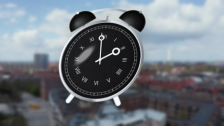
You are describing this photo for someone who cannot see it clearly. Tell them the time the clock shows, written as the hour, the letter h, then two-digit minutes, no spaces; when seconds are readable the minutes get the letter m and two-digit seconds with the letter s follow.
1h59
